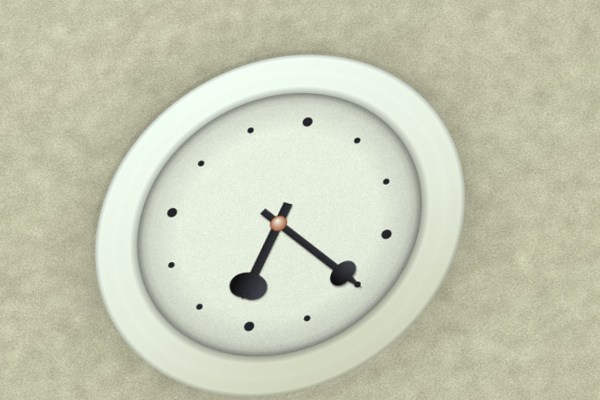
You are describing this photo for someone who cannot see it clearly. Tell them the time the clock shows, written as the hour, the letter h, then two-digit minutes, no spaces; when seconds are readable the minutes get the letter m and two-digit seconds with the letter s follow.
6h20
